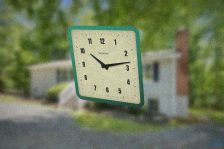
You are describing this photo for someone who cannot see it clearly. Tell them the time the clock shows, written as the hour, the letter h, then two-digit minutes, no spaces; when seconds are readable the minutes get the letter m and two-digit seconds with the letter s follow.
10h13
